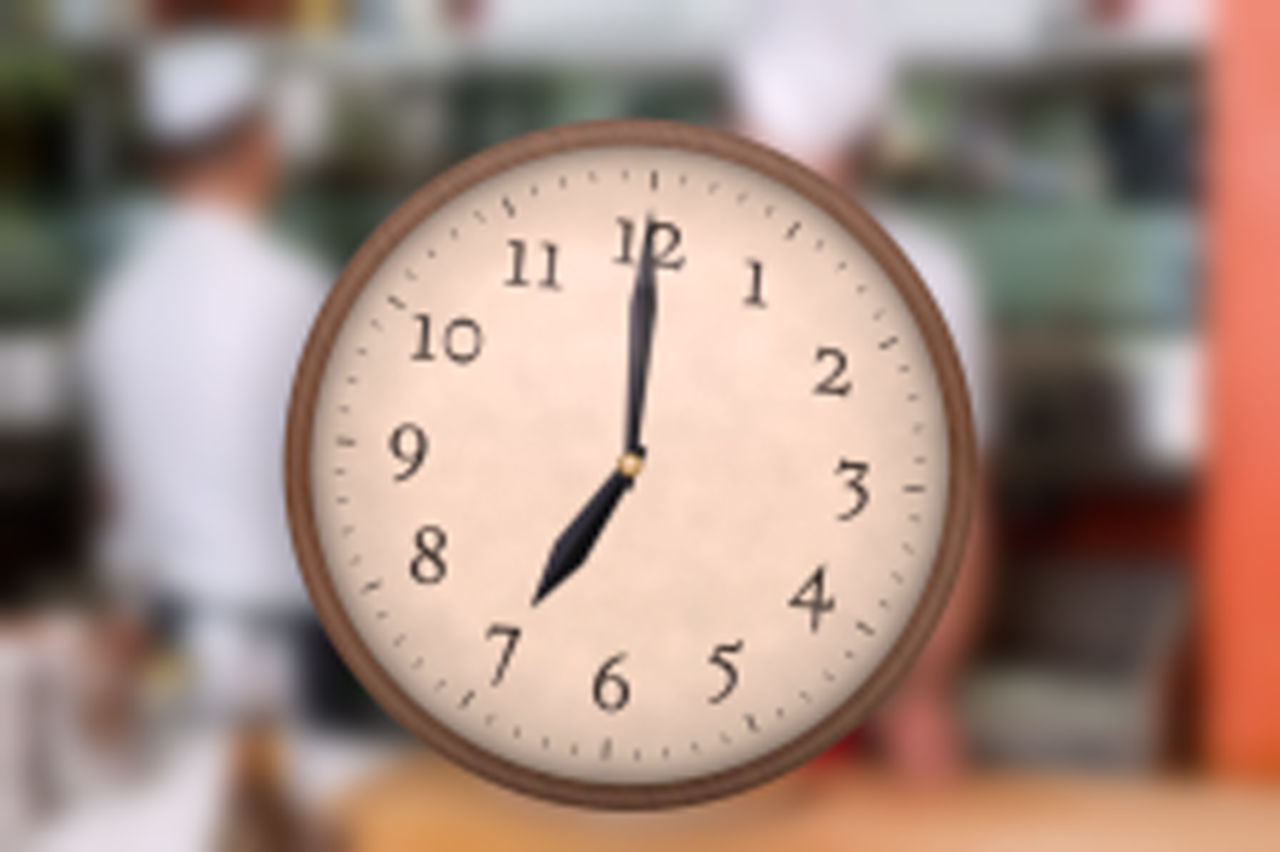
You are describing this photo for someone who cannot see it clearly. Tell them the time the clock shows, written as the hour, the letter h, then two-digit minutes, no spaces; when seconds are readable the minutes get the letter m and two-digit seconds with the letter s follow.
7h00
